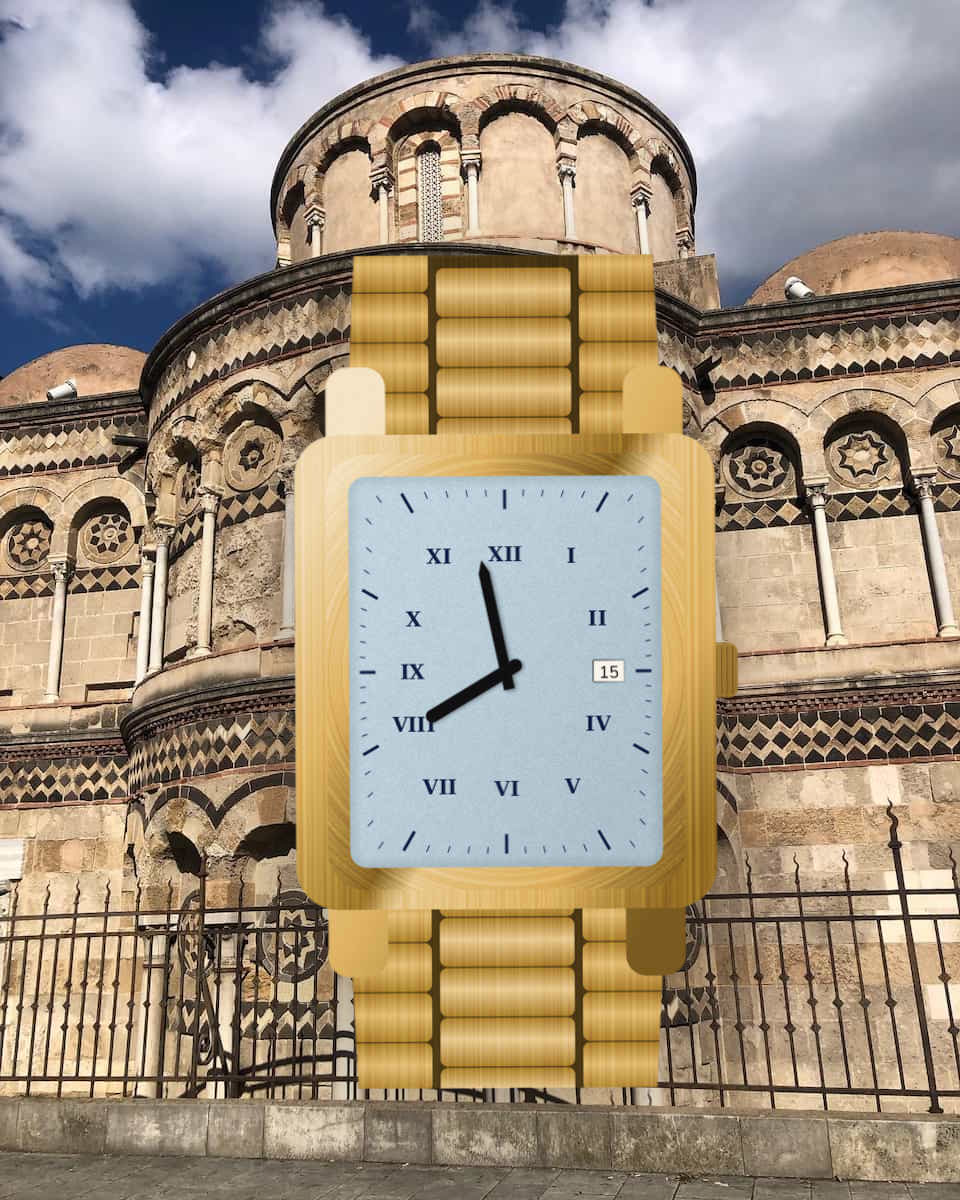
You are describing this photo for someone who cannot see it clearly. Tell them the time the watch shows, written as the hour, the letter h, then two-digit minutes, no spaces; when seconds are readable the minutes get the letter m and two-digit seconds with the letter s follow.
7h58
